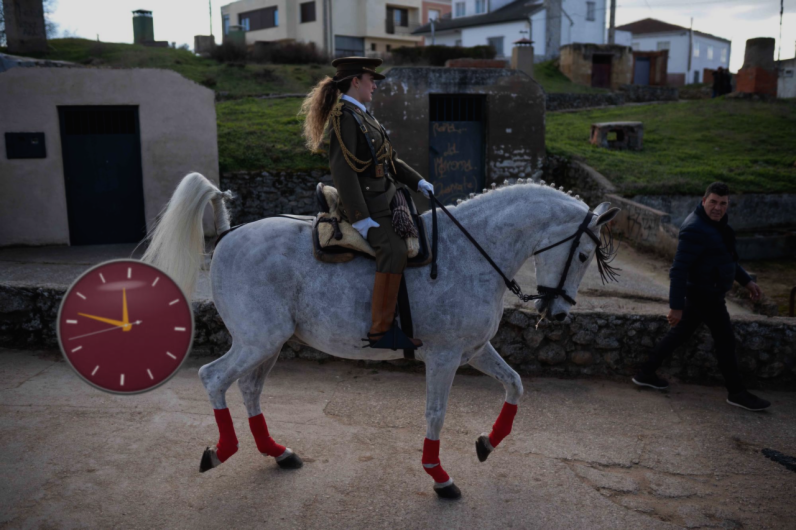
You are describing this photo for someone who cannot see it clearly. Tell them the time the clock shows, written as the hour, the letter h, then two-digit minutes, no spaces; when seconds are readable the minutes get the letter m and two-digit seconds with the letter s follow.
11h46m42s
